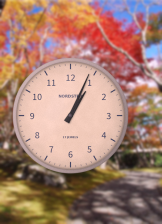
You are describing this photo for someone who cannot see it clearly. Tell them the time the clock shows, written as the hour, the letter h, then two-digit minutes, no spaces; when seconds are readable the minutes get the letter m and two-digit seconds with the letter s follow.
1h04
